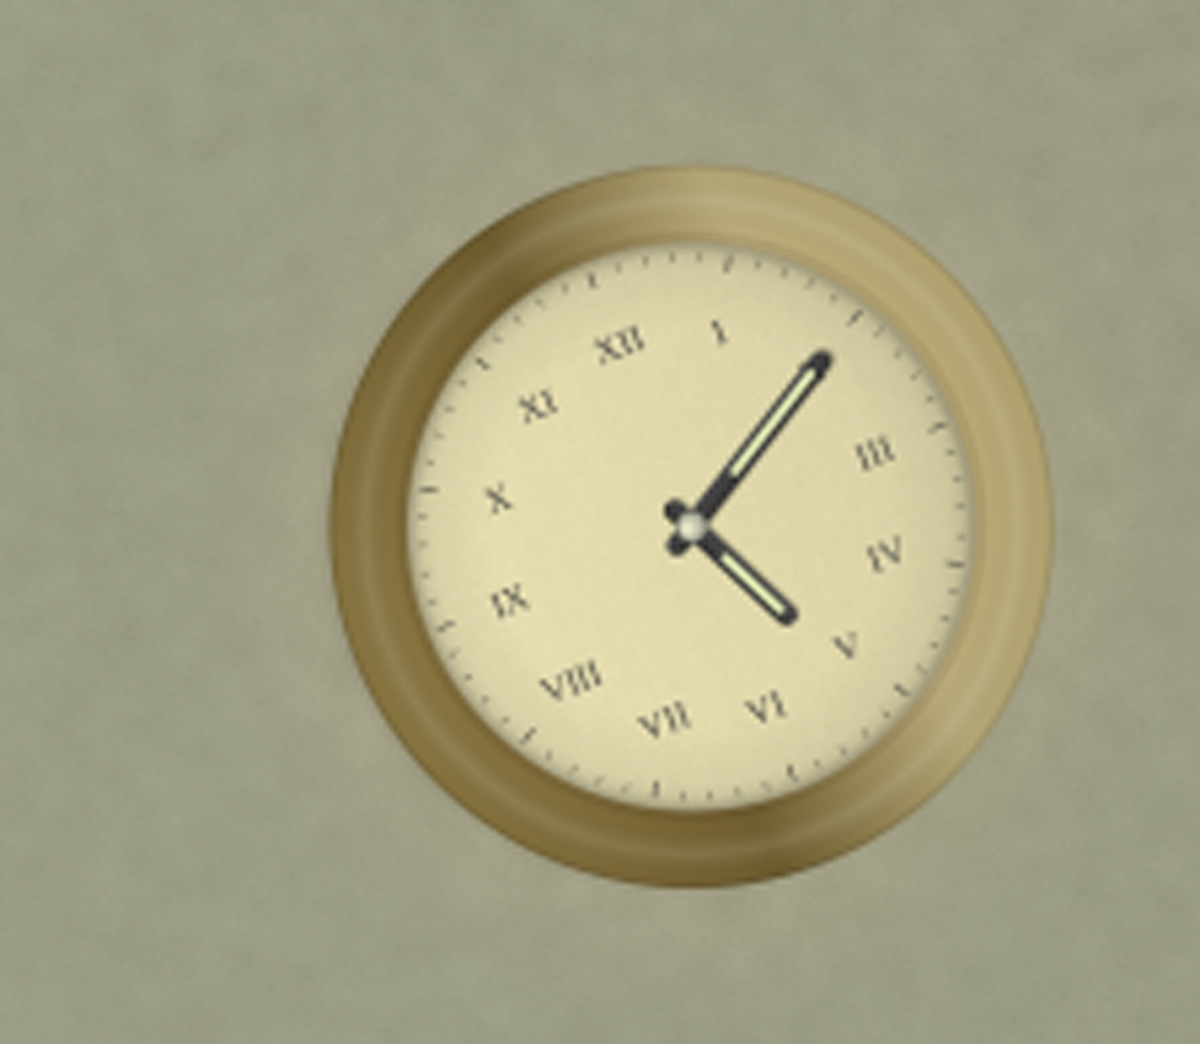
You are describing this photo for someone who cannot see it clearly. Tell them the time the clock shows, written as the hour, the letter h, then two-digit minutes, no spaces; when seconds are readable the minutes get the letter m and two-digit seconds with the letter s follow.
5h10
